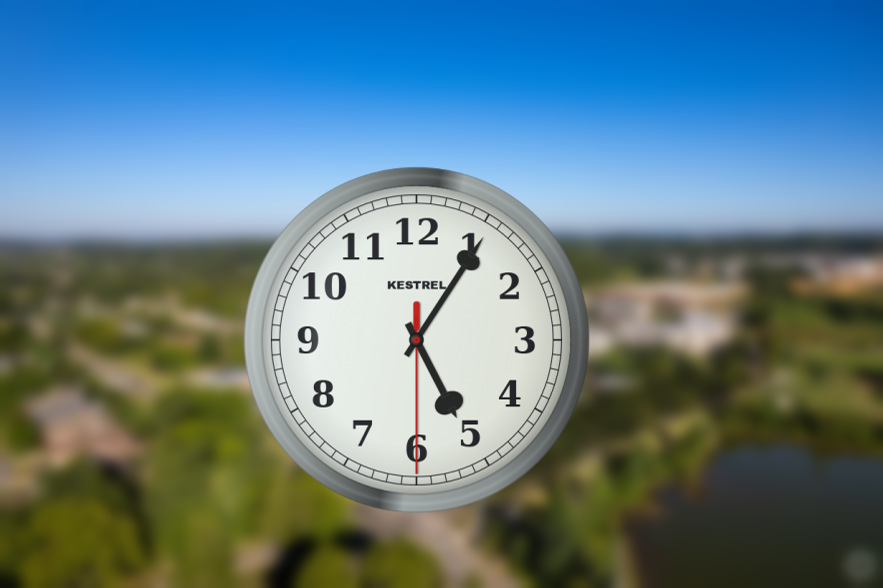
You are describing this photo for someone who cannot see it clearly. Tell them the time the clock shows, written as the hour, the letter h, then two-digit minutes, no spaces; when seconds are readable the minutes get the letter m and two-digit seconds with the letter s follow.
5h05m30s
